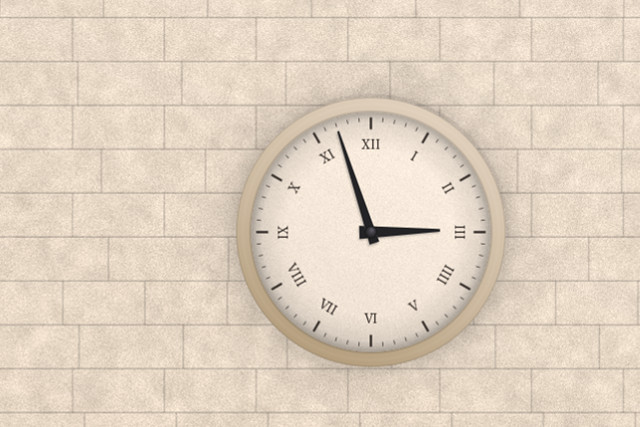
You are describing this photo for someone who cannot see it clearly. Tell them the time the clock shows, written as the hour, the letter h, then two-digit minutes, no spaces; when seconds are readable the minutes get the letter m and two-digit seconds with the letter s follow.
2h57
